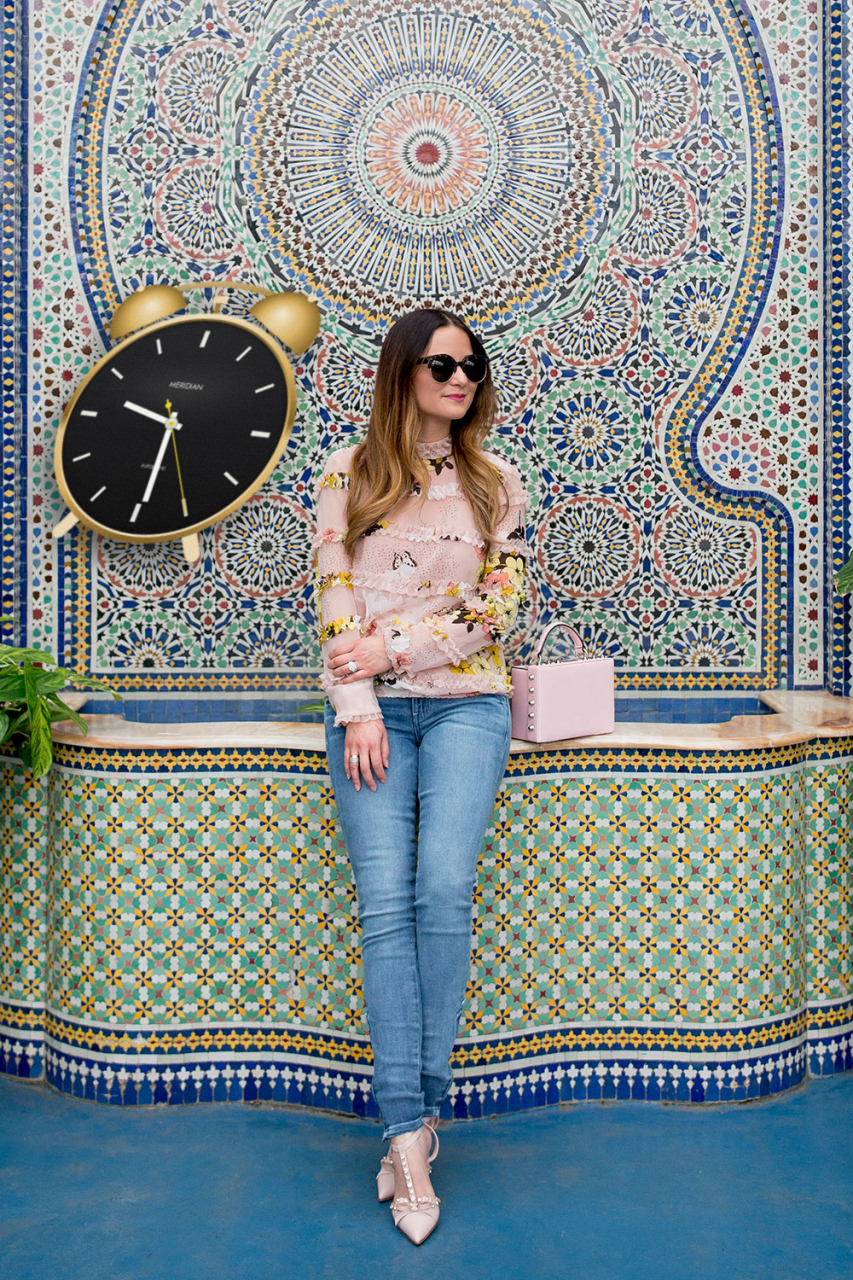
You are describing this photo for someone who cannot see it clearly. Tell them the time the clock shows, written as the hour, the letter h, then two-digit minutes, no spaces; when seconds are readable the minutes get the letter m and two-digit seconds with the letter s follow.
9h29m25s
